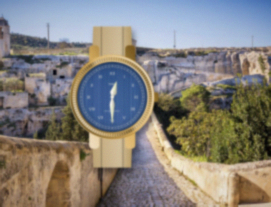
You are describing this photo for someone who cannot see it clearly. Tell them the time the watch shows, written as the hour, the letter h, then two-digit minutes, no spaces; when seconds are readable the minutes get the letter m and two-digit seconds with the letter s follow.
12h30
